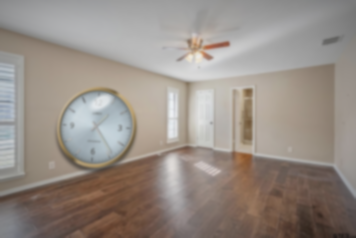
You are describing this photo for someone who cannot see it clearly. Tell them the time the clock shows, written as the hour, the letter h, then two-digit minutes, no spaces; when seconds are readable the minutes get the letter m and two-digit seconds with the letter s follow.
1h24
